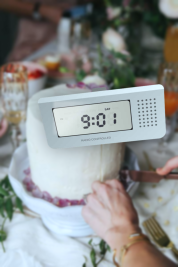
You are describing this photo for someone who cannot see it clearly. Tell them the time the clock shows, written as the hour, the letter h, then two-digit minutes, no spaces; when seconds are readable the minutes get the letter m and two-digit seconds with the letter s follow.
9h01
